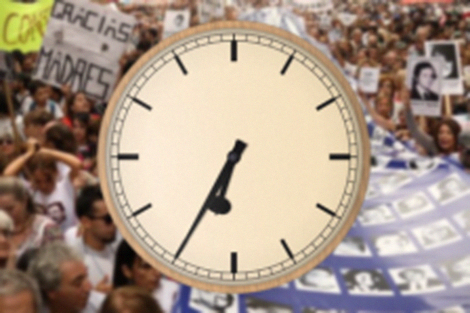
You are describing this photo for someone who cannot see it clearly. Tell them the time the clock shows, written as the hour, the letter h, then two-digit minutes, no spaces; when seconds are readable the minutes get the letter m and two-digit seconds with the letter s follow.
6h35
